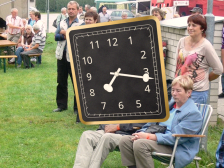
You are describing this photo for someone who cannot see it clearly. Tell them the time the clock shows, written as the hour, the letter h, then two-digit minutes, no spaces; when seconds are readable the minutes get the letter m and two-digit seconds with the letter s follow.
7h17
